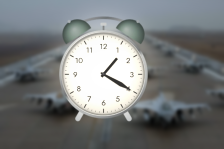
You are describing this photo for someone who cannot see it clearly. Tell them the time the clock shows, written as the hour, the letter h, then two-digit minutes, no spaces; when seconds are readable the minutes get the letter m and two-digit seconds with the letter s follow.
1h20
